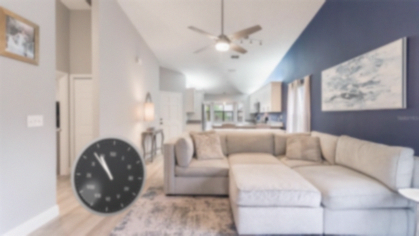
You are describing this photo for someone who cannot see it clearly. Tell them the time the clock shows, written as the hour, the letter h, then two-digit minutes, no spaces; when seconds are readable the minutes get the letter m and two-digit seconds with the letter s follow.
10h53
